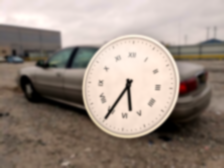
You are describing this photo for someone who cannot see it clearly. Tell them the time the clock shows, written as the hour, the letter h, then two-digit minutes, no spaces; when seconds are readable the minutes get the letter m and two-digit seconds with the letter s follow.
5h35
